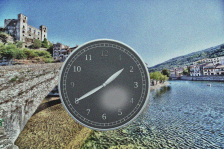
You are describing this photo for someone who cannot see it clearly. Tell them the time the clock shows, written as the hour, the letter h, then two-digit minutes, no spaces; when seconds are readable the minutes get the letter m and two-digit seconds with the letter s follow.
1h40
